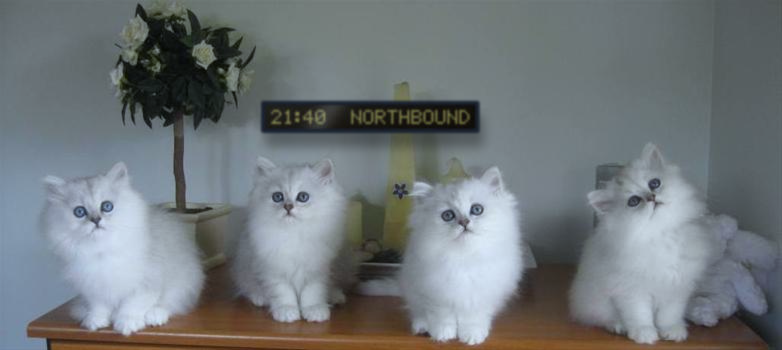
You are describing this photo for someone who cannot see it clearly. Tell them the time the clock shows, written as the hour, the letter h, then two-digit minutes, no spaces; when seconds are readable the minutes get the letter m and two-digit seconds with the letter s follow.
21h40
